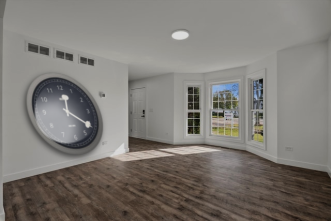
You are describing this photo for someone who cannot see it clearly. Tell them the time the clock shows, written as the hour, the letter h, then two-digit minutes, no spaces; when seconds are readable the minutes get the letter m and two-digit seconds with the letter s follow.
12h21
